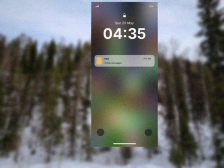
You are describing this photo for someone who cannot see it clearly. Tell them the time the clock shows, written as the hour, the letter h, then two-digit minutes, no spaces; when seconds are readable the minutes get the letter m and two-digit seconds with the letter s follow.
4h35
